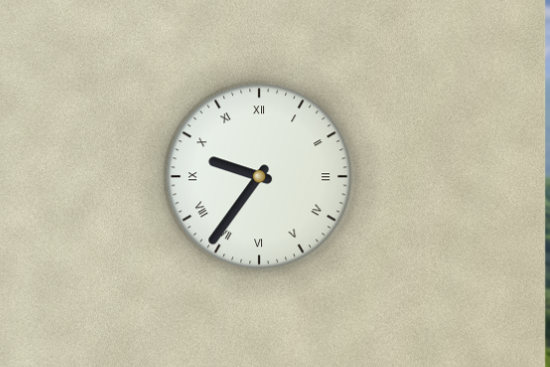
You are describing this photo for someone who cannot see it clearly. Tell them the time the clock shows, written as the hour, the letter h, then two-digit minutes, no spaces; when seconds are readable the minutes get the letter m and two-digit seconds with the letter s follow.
9h36
